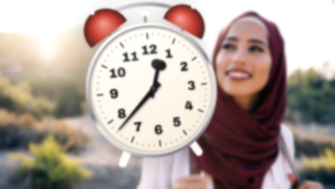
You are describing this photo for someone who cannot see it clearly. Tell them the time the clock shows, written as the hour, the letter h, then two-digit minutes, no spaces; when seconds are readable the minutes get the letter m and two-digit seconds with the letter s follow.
12h38
